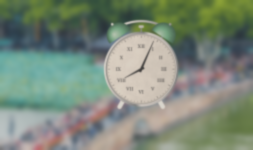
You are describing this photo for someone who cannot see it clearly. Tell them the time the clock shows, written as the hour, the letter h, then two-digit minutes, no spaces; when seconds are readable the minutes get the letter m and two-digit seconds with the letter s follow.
8h04
